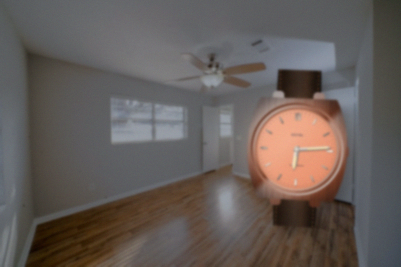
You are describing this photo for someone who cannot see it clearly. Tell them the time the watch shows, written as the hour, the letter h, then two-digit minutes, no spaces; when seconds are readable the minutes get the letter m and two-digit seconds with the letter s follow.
6h14
